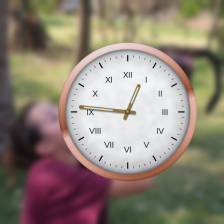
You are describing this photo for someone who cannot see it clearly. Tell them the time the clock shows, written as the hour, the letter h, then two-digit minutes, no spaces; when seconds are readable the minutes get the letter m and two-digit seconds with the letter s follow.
12h46
